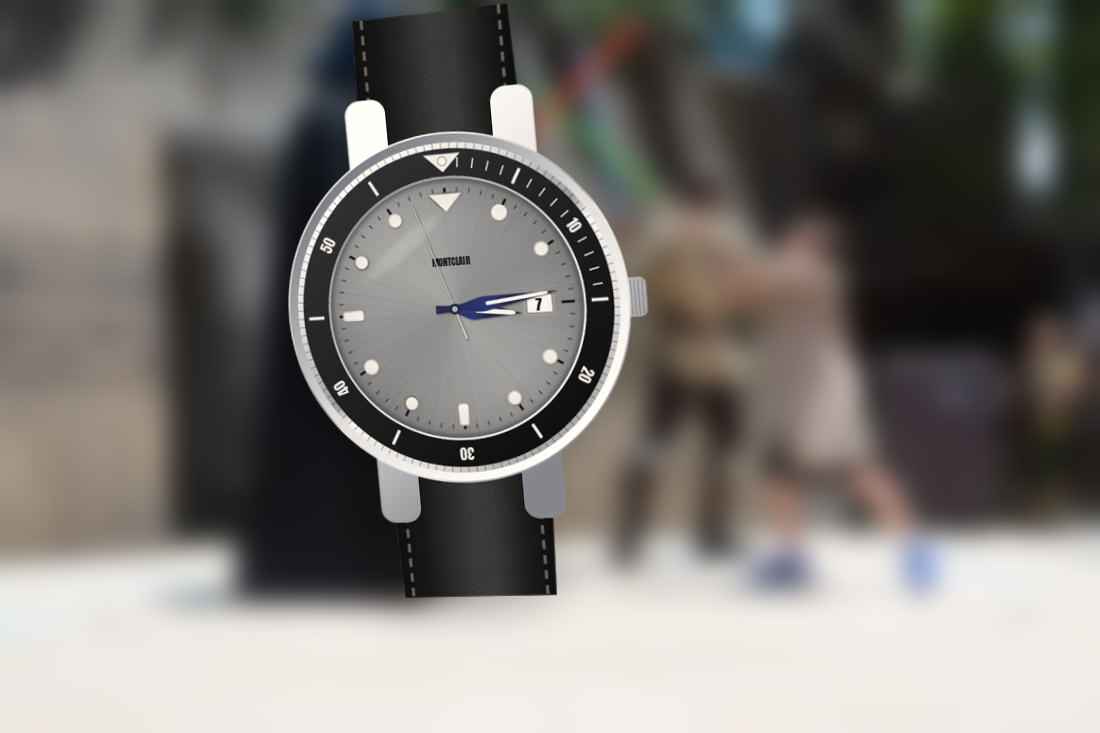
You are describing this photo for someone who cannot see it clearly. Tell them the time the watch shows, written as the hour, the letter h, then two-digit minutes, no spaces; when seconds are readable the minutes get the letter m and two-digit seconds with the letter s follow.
3h13m57s
